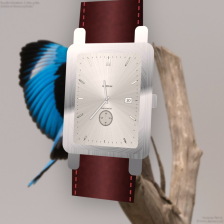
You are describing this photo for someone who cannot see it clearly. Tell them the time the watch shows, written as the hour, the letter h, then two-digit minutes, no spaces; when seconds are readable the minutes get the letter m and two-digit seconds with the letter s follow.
11h37
